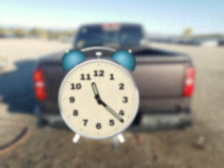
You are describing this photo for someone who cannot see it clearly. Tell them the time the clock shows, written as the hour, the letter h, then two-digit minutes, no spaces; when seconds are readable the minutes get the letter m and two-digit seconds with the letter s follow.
11h22
